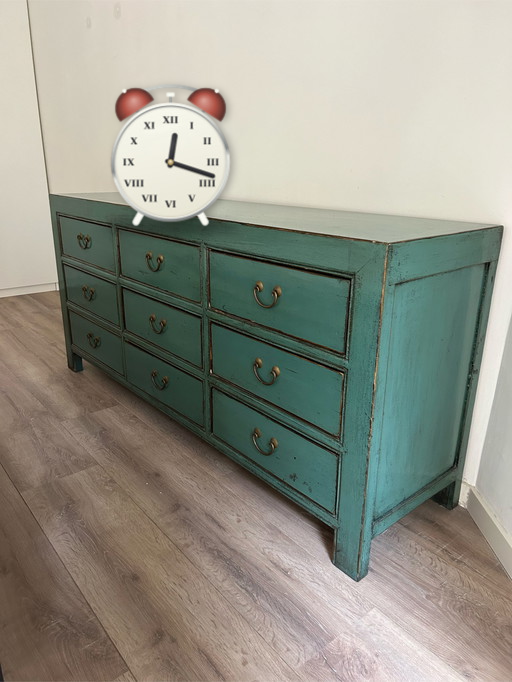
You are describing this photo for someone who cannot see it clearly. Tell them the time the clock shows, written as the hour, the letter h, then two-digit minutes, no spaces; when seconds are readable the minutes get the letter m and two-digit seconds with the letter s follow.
12h18
